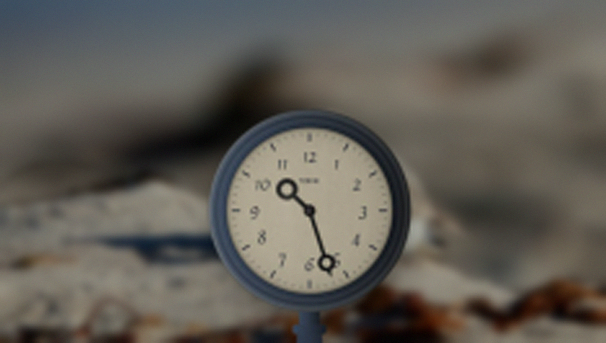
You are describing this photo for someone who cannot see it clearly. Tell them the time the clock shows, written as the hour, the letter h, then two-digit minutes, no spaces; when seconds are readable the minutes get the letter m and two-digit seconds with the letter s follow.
10h27
